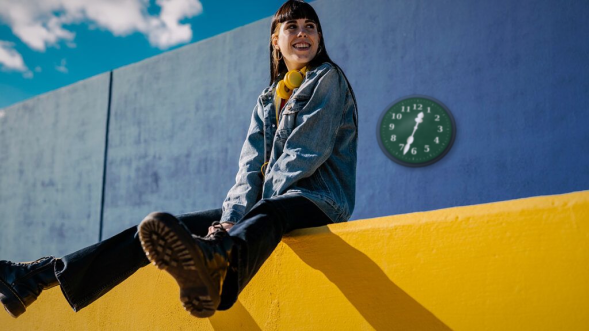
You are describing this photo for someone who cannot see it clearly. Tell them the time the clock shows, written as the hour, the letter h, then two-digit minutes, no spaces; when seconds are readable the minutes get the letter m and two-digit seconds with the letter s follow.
12h33
